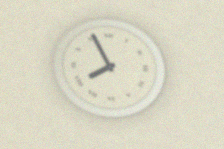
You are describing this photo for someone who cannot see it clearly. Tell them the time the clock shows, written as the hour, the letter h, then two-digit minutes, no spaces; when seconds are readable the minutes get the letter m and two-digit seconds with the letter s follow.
7h56
